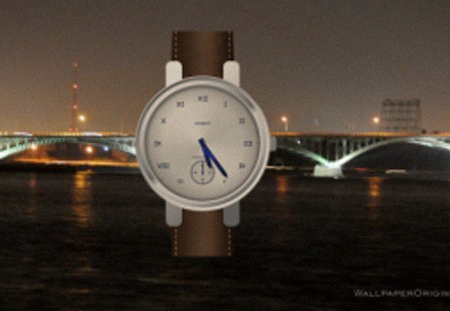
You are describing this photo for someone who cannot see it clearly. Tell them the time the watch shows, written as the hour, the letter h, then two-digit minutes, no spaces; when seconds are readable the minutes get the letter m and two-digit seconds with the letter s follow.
5h24
